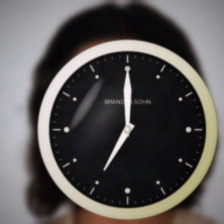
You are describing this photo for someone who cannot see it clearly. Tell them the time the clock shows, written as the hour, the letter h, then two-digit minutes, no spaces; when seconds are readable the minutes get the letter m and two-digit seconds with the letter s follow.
7h00
